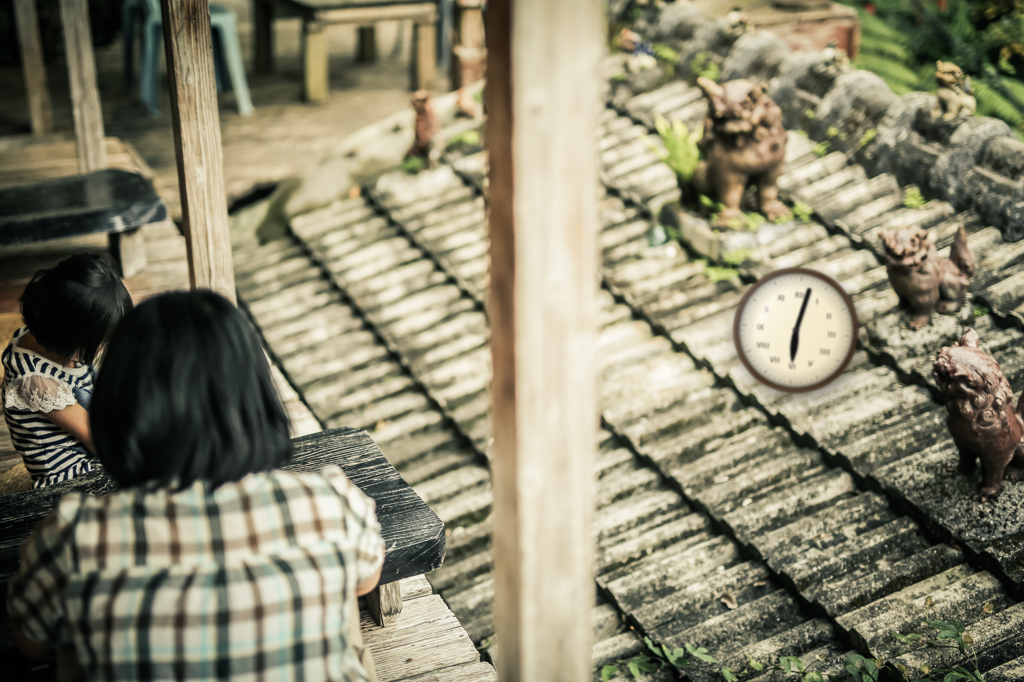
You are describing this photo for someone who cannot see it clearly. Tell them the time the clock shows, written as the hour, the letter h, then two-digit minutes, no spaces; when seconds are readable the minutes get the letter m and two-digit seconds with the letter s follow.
6h02
